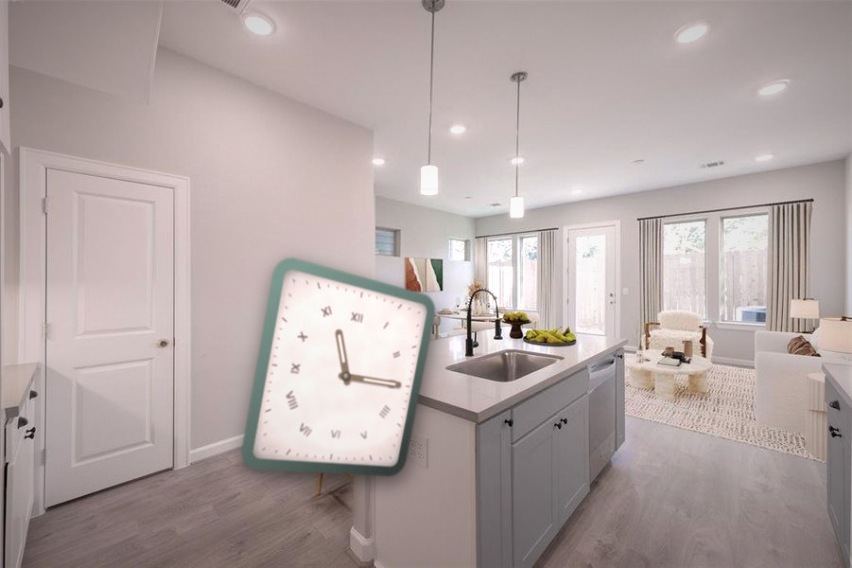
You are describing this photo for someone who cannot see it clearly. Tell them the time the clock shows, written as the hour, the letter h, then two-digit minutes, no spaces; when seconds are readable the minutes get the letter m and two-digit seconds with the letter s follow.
11h15
